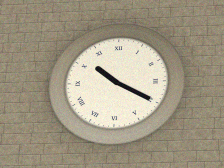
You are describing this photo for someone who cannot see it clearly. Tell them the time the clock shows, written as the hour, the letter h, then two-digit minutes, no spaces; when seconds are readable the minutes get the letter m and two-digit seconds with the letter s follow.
10h20
